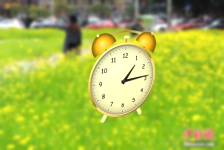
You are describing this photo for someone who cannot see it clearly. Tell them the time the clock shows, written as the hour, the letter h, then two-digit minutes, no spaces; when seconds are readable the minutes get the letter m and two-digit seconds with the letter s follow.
1h14
